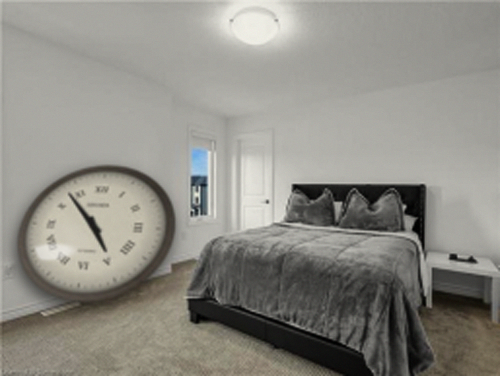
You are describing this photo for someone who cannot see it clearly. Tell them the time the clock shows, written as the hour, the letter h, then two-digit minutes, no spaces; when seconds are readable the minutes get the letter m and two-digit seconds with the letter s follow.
4h53
